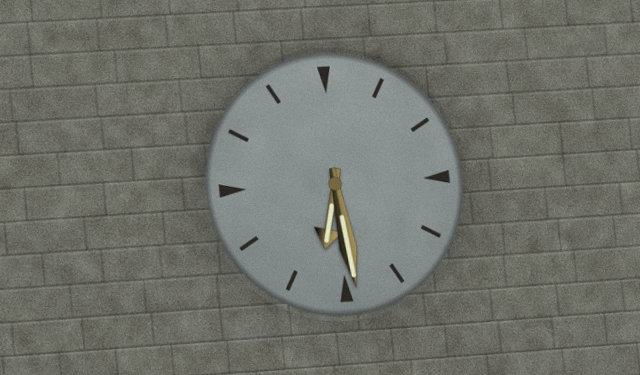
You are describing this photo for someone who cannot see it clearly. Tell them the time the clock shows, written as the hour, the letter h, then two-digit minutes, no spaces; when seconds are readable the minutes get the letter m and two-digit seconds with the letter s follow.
6h29
